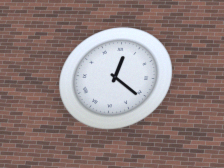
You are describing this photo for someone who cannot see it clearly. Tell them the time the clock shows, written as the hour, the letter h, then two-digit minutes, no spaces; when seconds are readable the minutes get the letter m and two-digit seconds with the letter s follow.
12h21
